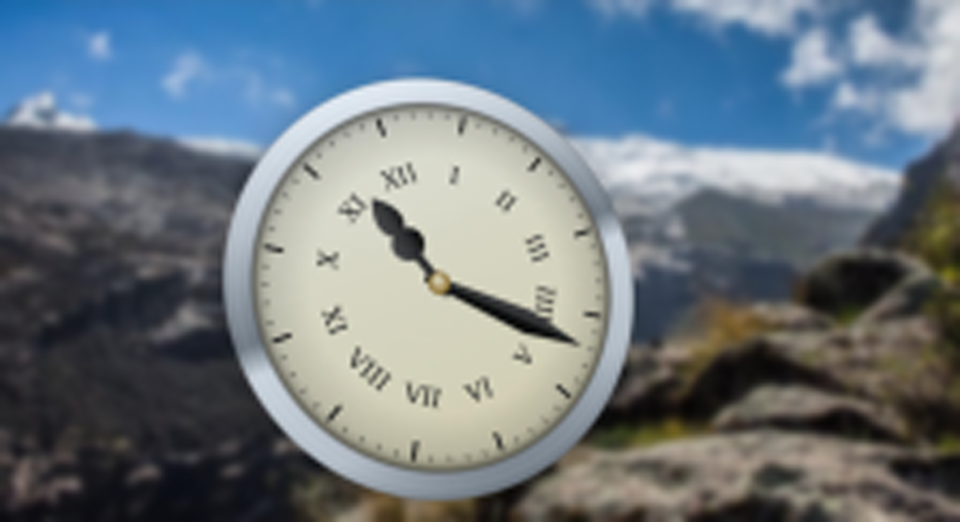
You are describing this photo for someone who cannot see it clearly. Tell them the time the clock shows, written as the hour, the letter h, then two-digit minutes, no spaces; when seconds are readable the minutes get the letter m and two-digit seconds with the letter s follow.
11h22
